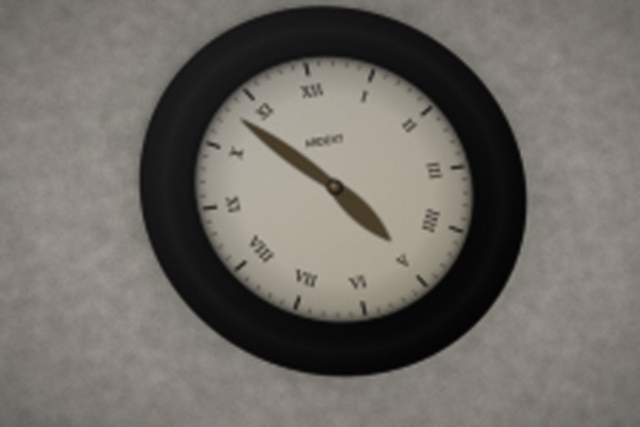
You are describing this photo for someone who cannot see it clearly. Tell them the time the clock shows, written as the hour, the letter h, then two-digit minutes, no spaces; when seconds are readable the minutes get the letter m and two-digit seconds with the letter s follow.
4h53
